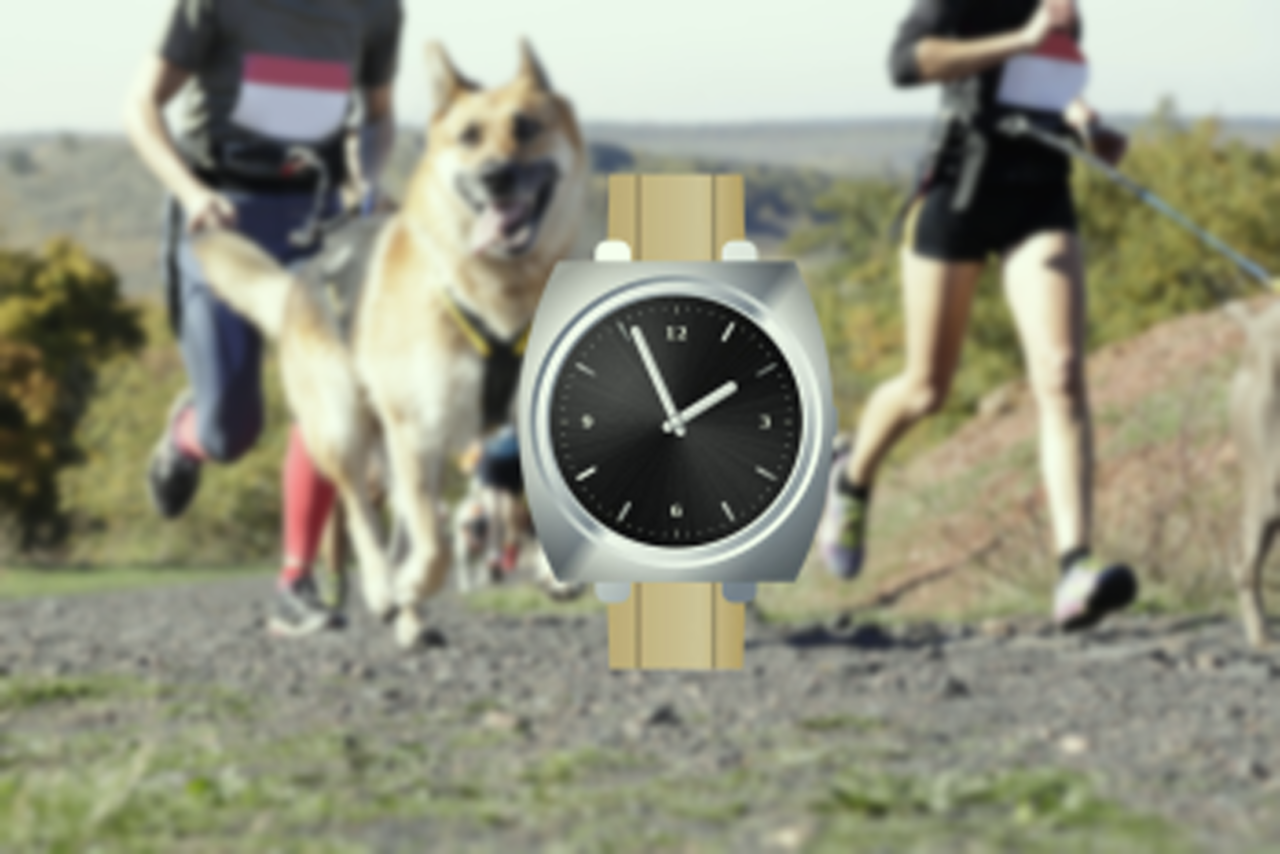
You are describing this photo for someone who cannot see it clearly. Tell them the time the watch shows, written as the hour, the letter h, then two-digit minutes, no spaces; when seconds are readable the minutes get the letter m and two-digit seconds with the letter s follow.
1h56
